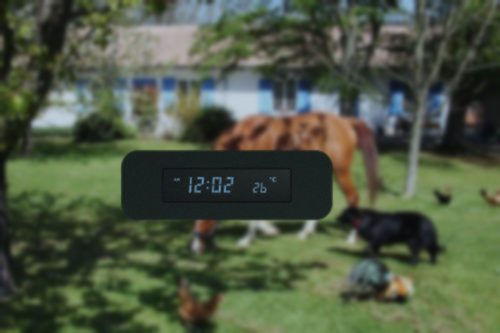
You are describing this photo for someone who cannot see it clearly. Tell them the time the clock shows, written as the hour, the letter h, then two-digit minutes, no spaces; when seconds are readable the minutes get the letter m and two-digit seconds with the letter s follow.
12h02
